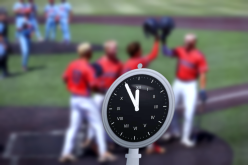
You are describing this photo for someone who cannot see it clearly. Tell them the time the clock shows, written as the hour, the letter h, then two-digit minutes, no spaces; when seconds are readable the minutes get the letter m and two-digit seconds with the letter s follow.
11h55
